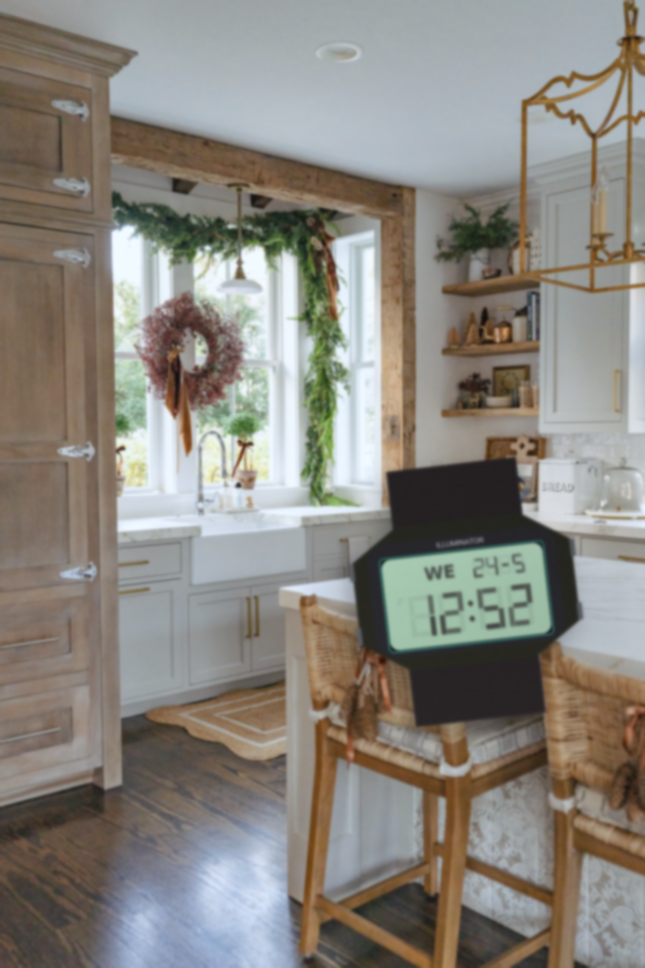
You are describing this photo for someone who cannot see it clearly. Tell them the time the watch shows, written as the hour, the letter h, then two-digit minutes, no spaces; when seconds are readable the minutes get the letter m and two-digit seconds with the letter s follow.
12h52
